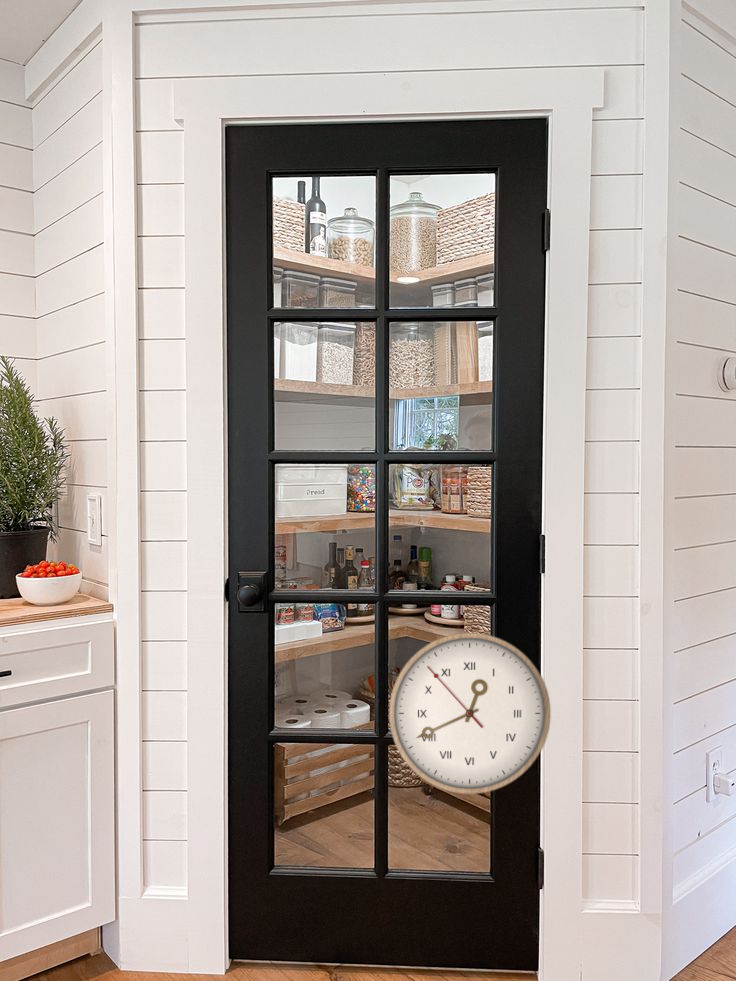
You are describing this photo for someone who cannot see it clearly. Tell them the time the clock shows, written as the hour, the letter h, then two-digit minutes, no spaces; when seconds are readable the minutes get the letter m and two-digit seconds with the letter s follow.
12h40m53s
